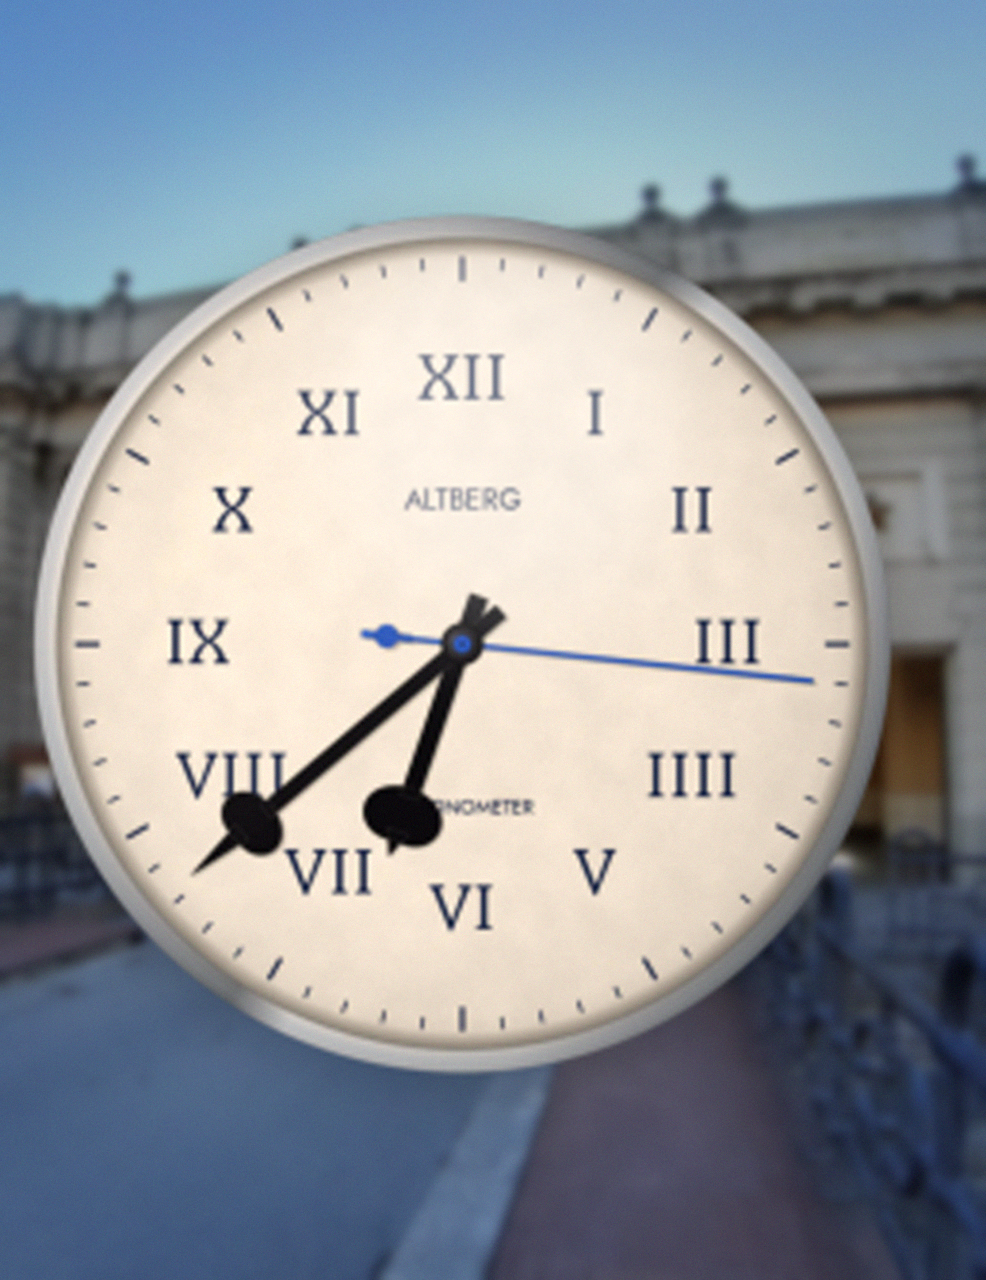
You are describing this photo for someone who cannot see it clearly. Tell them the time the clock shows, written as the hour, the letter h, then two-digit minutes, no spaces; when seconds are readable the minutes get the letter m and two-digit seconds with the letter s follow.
6h38m16s
